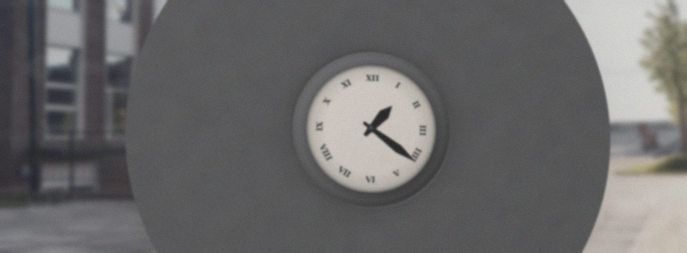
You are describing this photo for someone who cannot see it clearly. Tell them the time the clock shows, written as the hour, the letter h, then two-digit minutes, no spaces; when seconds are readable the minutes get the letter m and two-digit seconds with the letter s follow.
1h21
